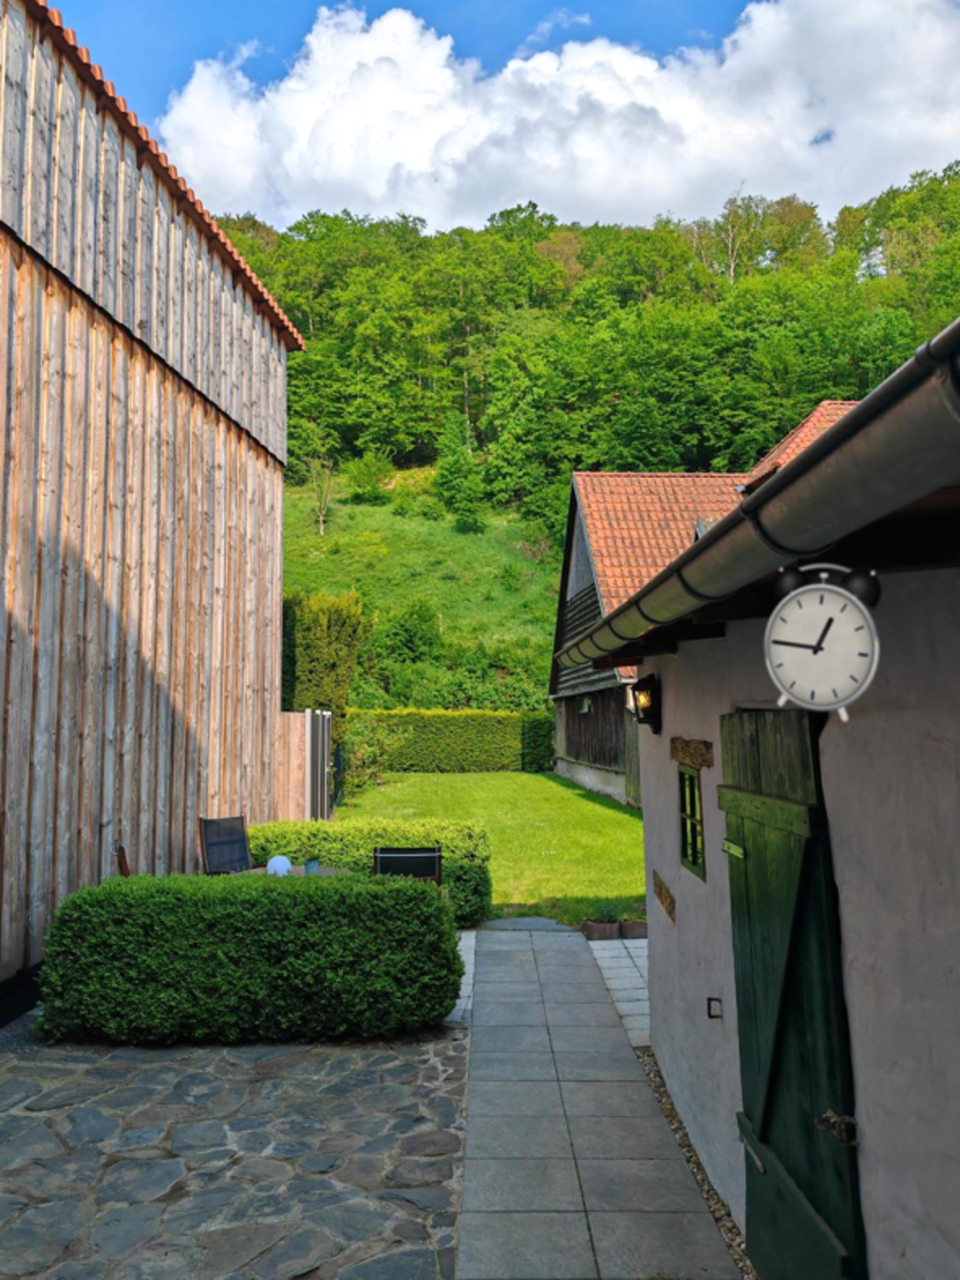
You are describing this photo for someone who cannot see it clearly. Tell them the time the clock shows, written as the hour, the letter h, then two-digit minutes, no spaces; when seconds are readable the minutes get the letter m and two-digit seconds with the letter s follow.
12h45
